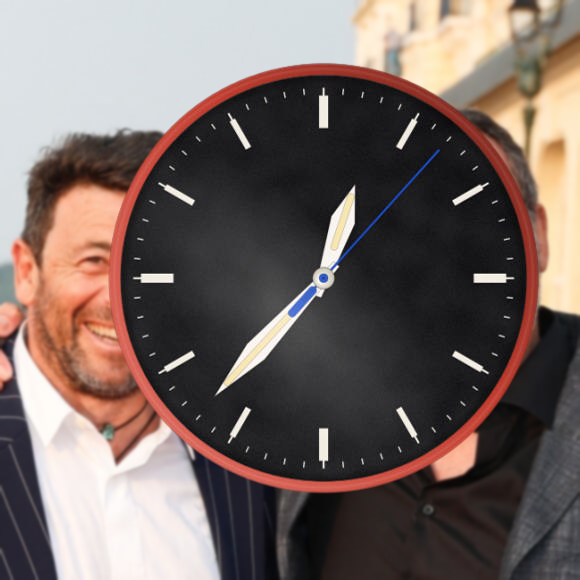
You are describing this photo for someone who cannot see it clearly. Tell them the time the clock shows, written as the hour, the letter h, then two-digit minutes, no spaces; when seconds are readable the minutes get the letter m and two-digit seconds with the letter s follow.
12h37m07s
